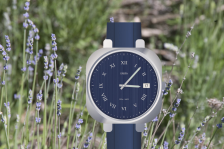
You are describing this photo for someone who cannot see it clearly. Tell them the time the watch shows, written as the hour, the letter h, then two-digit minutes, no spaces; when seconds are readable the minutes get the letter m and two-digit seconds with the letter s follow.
3h07
